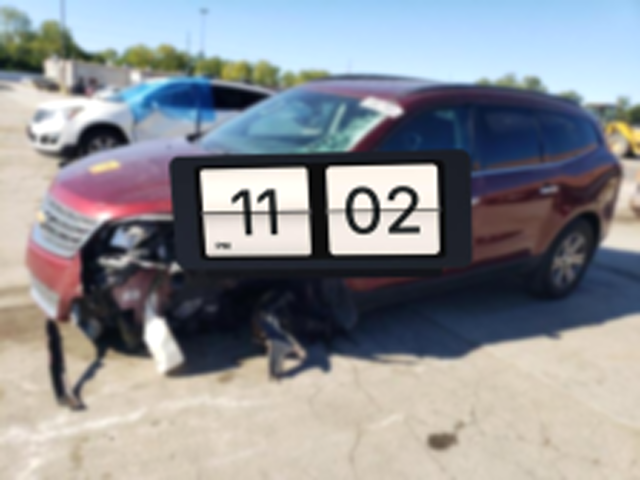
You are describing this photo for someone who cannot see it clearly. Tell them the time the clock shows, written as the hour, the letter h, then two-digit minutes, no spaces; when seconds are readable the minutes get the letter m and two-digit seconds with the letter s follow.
11h02
